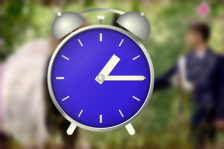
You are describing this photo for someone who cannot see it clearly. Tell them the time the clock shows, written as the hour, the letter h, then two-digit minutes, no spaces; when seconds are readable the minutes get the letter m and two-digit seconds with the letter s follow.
1h15
